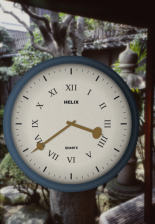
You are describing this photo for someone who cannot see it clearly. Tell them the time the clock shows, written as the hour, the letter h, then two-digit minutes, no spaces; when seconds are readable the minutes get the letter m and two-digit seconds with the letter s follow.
3h39
